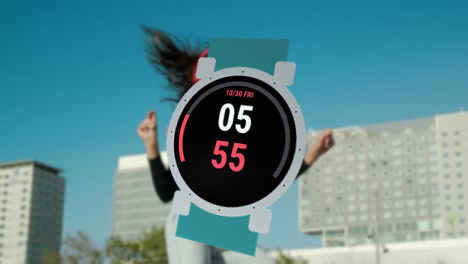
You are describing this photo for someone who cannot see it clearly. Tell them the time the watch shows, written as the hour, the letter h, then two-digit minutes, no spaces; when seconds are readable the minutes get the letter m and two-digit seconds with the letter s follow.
5h55
